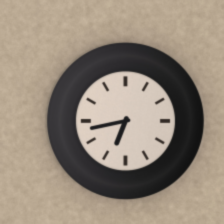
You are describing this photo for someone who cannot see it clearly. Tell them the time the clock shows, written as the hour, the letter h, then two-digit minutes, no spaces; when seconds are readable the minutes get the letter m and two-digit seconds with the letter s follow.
6h43
